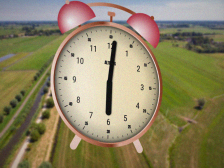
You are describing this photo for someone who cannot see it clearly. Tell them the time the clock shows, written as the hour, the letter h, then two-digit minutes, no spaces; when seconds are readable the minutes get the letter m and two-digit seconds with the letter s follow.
6h01
